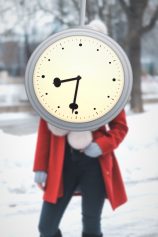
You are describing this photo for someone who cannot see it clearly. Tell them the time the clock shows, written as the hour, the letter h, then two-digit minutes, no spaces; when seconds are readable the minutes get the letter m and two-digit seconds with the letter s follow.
8h31
